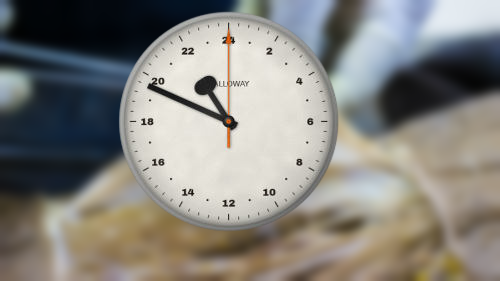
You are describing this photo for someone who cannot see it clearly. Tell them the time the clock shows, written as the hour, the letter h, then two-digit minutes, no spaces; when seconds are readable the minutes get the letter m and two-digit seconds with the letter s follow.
21h49m00s
